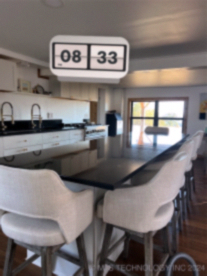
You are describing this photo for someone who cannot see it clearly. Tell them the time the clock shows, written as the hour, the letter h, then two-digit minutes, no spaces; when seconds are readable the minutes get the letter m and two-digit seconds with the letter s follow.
8h33
